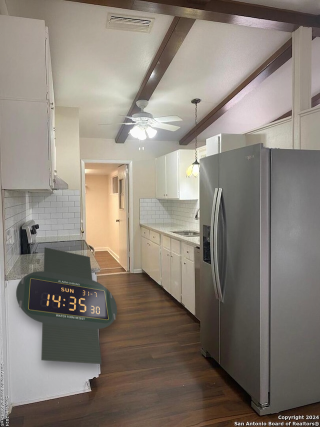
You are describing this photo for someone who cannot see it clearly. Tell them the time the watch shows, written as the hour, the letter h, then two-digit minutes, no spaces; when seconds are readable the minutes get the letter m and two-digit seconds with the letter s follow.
14h35m30s
